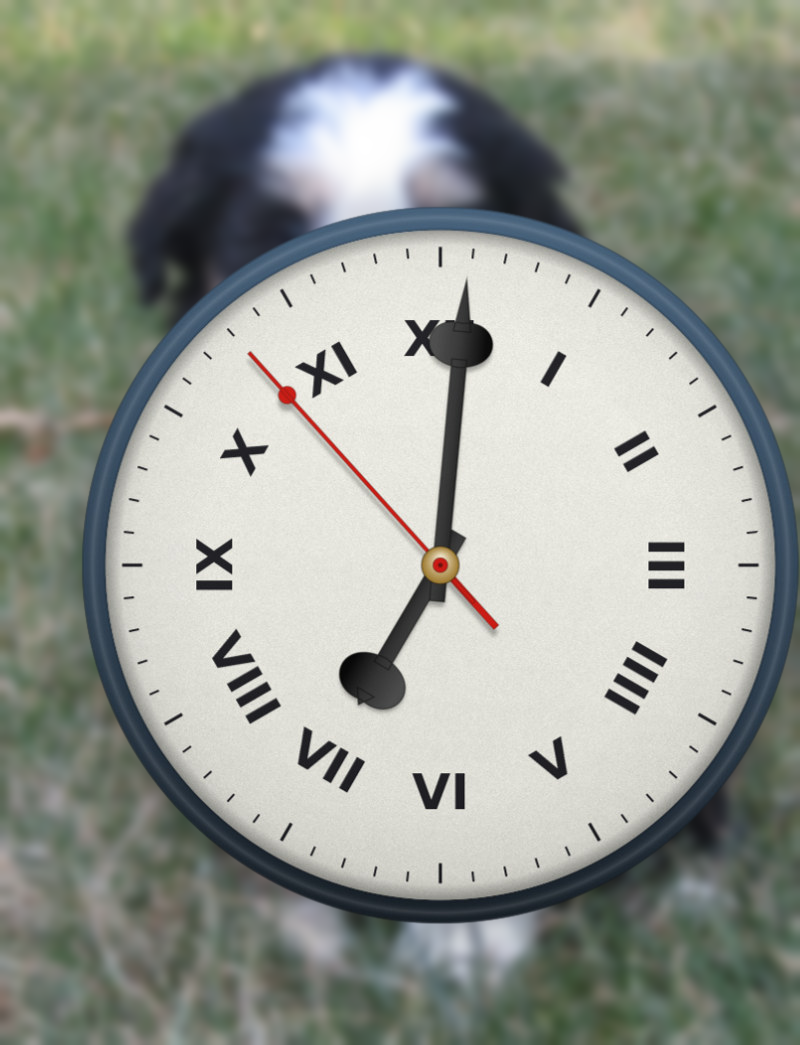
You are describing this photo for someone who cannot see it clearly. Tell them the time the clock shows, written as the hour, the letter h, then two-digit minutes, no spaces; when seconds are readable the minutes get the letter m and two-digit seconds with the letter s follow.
7h00m53s
